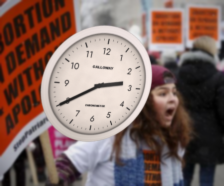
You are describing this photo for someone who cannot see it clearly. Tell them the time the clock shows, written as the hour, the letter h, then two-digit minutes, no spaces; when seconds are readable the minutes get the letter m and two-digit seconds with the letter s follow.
2h40
